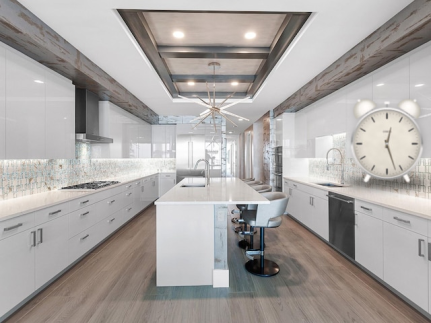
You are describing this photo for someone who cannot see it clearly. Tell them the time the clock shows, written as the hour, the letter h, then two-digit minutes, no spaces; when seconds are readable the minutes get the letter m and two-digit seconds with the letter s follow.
12h27
